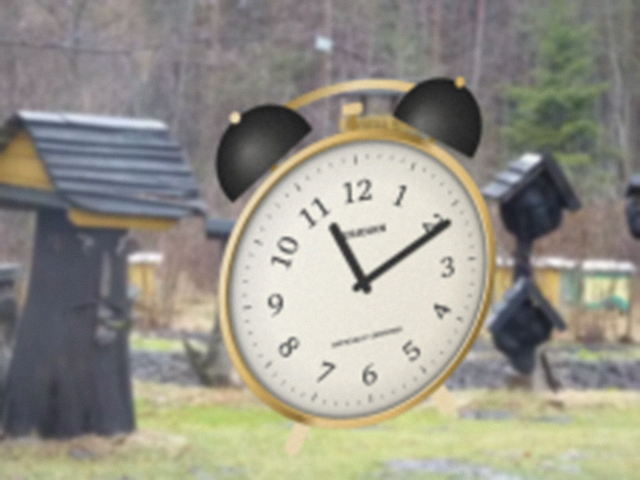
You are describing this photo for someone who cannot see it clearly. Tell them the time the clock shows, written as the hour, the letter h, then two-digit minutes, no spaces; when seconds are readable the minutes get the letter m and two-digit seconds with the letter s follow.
11h11
